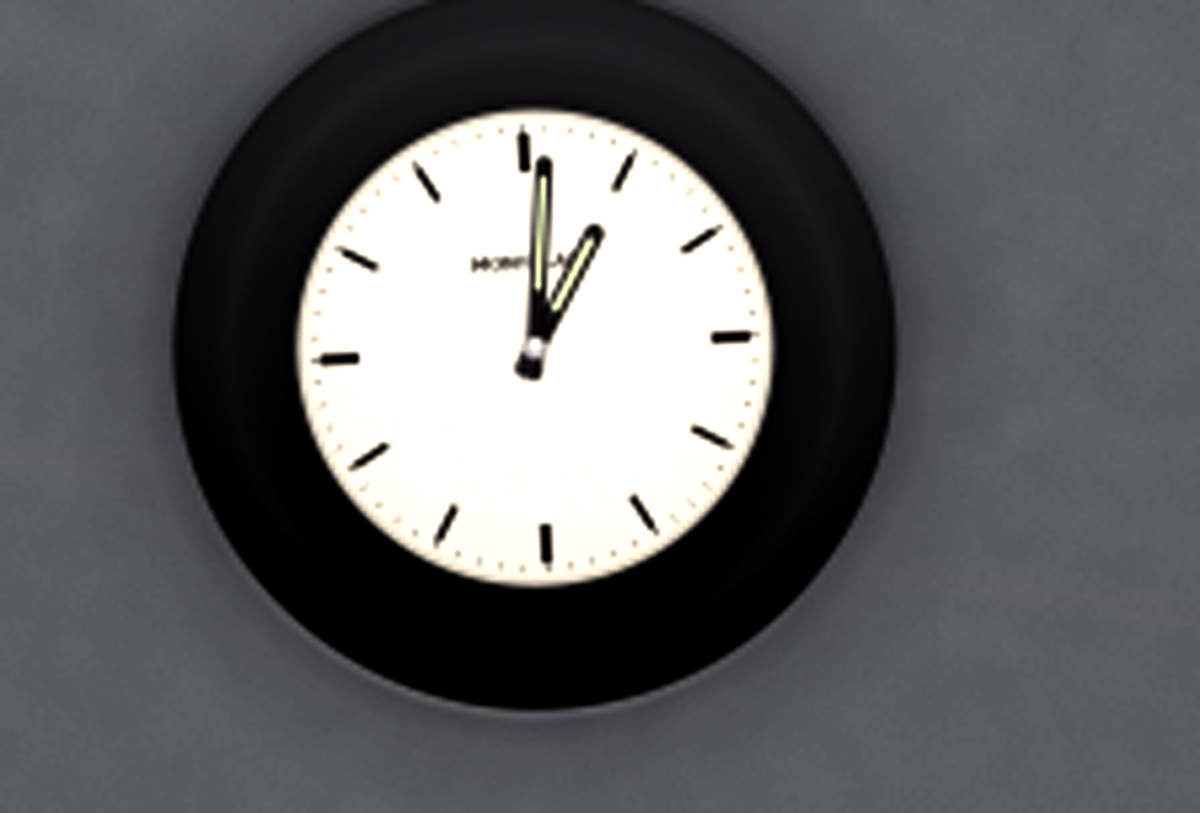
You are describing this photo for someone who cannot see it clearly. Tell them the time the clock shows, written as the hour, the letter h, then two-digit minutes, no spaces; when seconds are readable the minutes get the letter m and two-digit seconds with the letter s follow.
1h01
